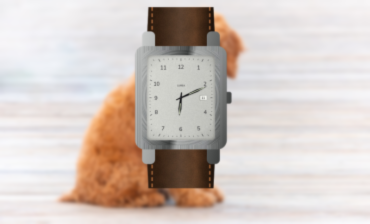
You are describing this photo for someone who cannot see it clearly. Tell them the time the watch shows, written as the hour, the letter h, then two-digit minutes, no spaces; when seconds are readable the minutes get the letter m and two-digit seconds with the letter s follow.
6h11
